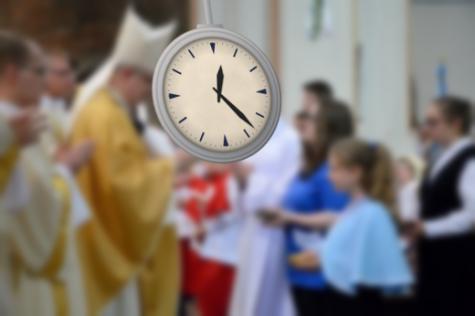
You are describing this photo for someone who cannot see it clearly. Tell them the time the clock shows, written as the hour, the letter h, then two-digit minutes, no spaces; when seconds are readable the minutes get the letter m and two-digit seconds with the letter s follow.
12h23
